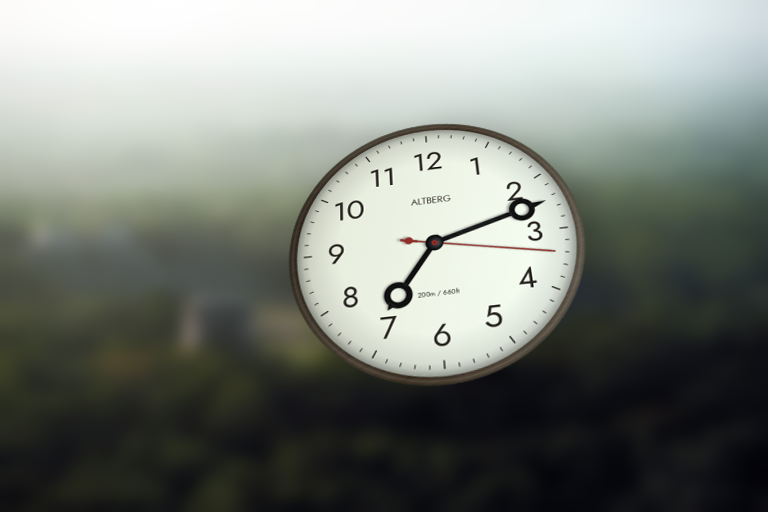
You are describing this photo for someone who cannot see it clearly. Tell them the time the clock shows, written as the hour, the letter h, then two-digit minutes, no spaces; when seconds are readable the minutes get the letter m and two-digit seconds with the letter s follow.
7h12m17s
